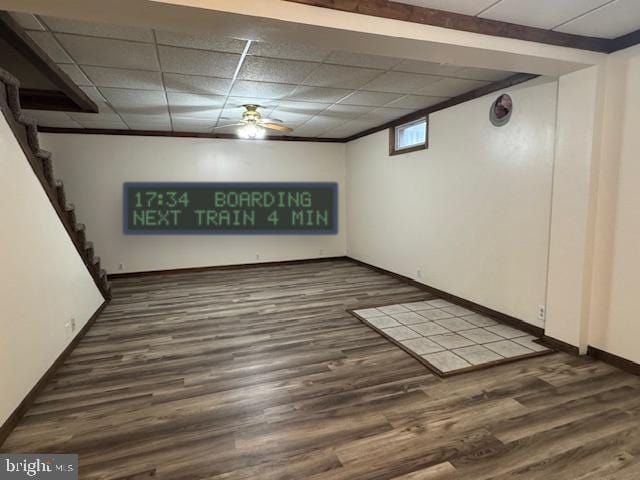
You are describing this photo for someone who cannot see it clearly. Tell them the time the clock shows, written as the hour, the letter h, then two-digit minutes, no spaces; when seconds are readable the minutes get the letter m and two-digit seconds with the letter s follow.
17h34
